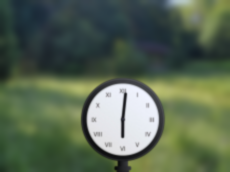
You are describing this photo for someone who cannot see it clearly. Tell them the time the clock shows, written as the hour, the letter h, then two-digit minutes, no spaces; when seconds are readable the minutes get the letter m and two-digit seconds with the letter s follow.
6h01
